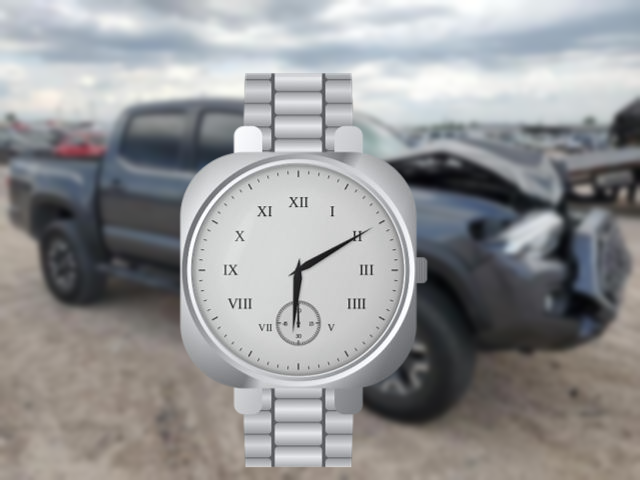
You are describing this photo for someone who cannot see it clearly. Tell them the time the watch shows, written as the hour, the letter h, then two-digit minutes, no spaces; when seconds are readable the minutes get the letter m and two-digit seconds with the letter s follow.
6h10
